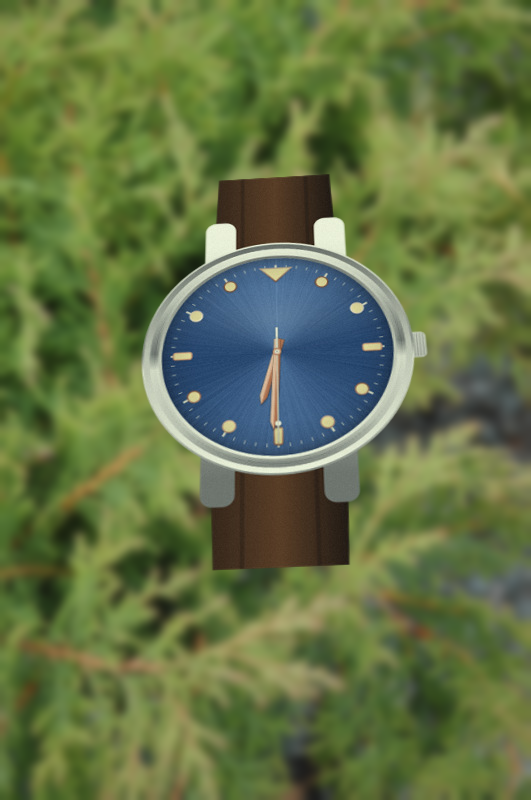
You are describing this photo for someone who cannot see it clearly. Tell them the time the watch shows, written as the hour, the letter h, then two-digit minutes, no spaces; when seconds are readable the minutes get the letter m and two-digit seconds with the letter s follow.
6h30m30s
